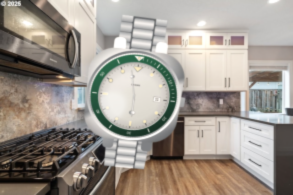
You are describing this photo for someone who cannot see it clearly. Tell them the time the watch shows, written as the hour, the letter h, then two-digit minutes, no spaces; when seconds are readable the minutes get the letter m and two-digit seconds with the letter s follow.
5h58
